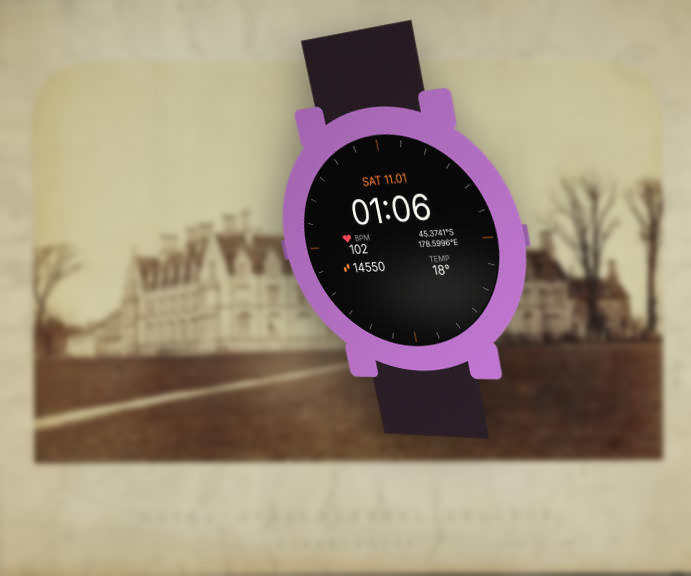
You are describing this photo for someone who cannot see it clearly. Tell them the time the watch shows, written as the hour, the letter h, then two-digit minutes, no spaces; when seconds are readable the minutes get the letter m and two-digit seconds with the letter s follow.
1h06
